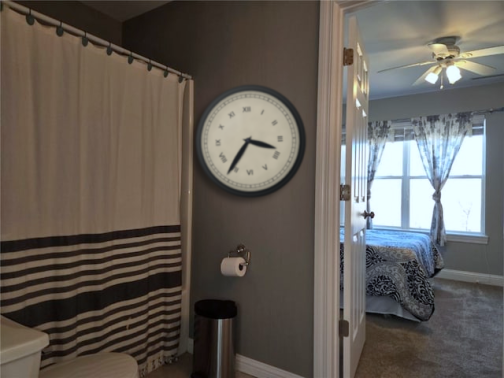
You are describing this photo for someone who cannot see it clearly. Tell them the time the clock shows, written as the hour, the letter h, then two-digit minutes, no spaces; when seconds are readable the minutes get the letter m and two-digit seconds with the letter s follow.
3h36
